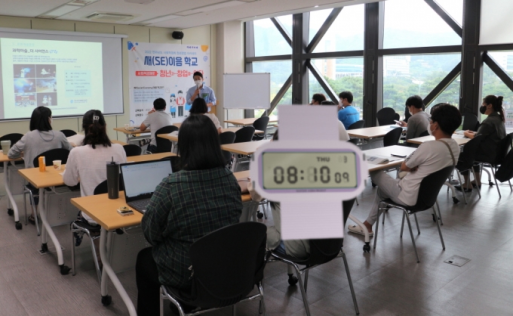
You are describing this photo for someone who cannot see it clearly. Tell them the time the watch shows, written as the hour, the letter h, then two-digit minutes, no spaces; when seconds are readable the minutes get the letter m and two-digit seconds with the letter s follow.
8h10m09s
